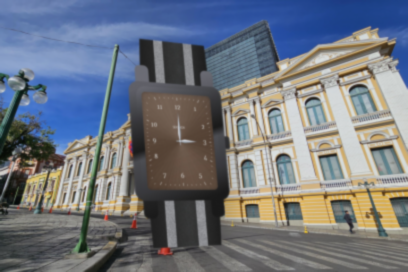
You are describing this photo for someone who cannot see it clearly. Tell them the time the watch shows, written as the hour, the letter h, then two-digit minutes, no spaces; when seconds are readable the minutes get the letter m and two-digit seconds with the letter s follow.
3h00
